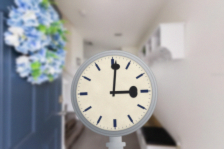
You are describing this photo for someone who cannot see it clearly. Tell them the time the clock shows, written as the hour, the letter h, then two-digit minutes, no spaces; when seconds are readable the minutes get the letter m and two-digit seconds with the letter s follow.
3h01
